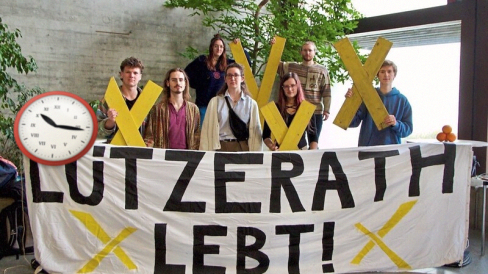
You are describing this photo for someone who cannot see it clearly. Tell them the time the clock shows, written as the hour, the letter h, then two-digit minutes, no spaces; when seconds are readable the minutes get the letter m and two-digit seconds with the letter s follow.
10h16
